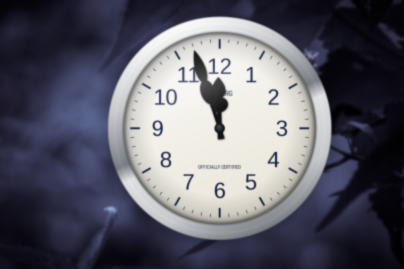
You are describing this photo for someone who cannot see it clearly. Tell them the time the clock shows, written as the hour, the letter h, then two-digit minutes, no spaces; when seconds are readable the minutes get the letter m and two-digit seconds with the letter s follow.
11h57
